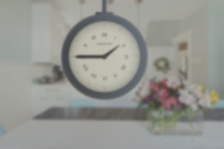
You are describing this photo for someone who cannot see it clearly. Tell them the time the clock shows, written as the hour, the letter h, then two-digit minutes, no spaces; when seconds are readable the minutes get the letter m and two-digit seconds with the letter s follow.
1h45
